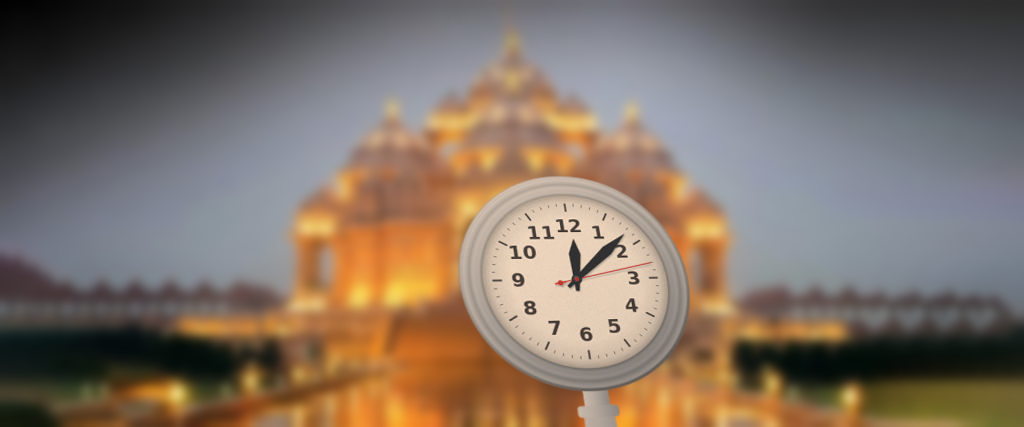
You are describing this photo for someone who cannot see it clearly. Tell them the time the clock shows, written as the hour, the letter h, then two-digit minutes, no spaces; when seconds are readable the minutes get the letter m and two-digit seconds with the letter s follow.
12h08m13s
